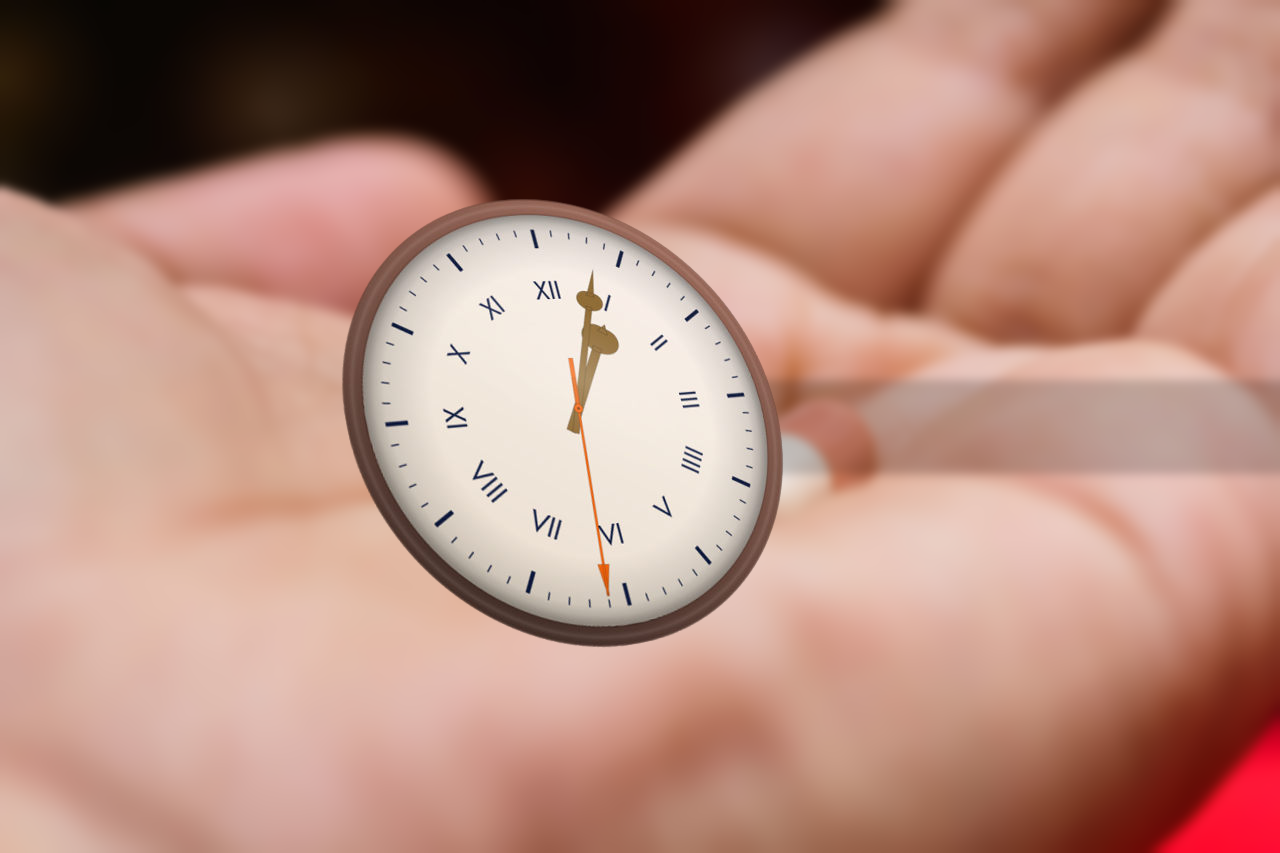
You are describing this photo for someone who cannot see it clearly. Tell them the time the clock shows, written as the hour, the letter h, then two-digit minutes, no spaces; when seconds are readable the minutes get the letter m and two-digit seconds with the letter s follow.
1h03m31s
